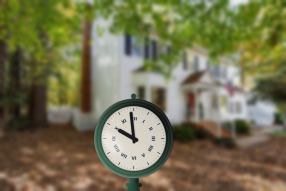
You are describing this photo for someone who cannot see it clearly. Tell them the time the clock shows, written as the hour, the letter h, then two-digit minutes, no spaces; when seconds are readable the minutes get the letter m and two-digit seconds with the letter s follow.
9h59
